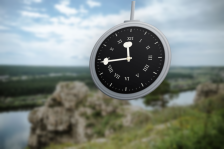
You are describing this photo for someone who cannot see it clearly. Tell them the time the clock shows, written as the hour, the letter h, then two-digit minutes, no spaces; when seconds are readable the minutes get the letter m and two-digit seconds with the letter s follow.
11h44
